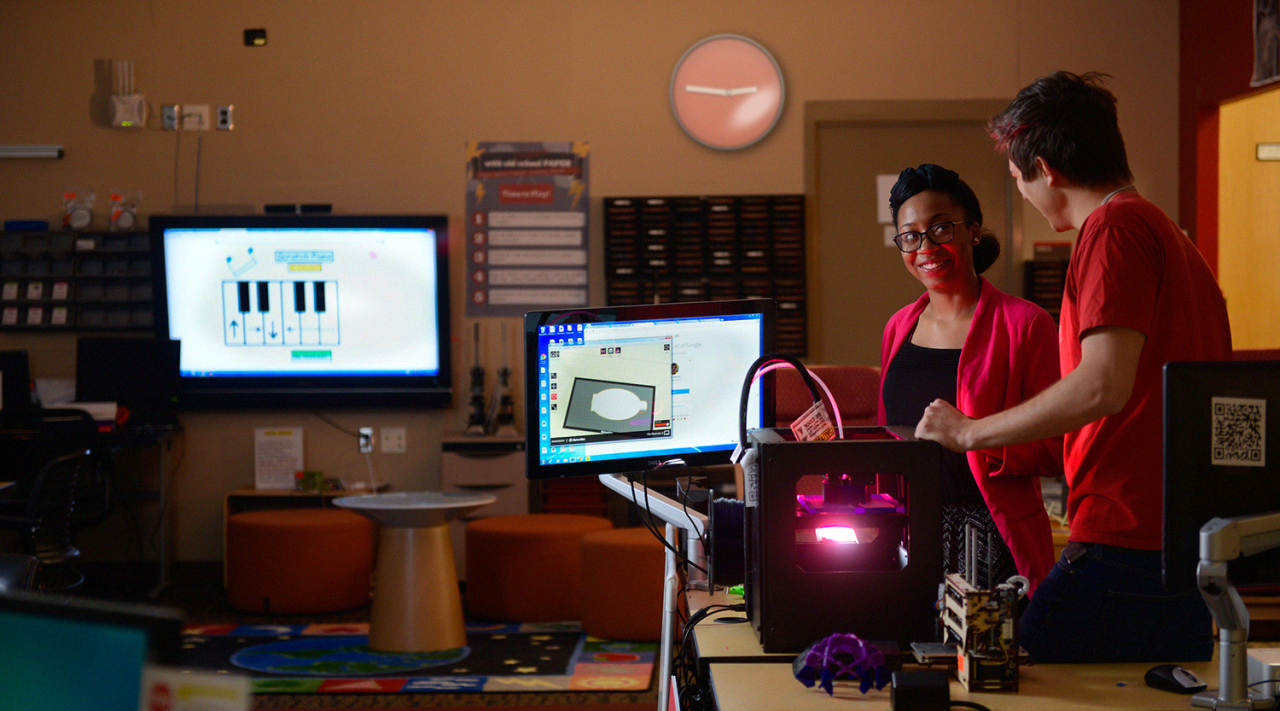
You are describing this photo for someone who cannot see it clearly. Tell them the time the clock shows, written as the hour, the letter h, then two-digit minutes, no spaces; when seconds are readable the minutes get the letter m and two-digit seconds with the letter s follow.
2h46
